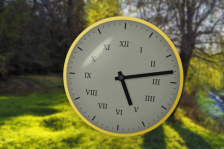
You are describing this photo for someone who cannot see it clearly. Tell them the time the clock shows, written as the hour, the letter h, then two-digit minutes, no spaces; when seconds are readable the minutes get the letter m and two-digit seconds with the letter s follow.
5h13
